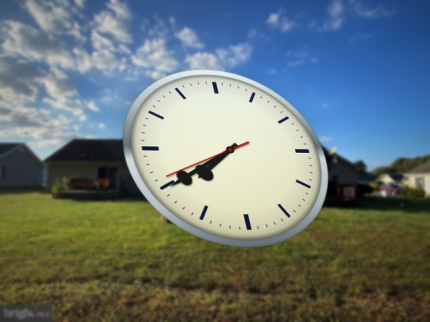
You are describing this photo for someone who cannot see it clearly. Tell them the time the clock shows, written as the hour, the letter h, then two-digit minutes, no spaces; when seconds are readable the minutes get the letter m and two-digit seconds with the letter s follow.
7h39m41s
